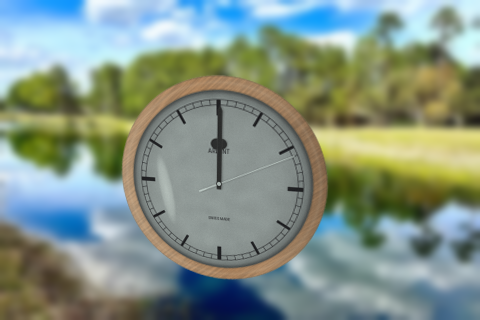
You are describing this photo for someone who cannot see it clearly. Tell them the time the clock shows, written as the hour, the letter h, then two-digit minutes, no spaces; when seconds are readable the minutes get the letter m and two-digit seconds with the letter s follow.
12h00m11s
